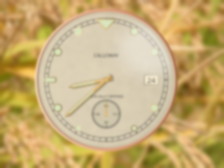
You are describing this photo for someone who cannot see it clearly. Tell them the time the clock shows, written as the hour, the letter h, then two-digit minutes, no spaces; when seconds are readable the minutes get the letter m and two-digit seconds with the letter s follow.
8h38
